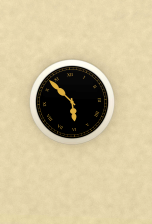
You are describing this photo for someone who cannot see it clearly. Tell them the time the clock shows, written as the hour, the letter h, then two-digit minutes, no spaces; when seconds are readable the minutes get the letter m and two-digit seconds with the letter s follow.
5h53
